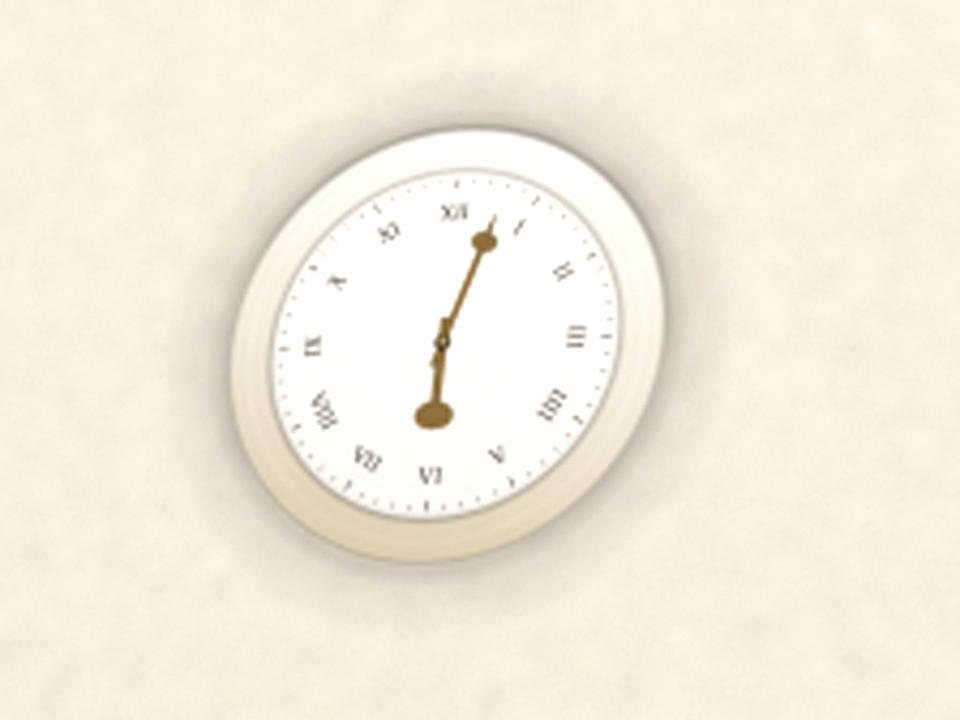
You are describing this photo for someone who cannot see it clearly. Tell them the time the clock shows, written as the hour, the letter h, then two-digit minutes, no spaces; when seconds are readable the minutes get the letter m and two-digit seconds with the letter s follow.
6h03
